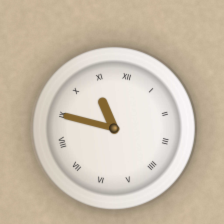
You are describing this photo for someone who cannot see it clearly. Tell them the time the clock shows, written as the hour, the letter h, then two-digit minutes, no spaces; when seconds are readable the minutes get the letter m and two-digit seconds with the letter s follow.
10h45
